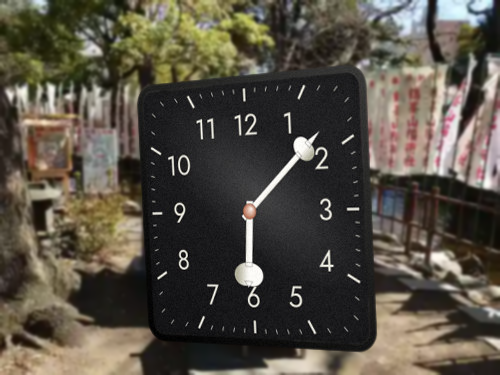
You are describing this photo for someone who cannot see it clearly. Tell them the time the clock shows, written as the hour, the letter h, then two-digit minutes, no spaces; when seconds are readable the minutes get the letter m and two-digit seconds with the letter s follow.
6h08
